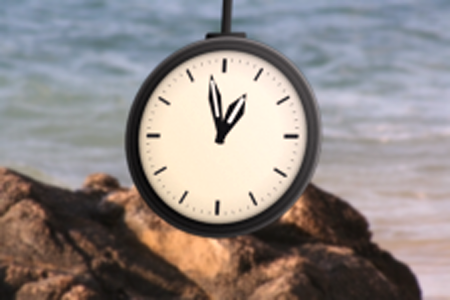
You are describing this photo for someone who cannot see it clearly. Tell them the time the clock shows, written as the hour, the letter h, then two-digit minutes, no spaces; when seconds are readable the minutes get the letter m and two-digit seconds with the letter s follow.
12h58
